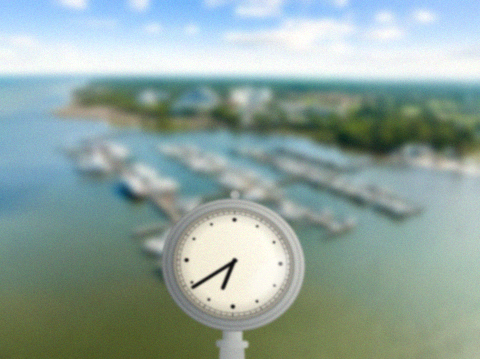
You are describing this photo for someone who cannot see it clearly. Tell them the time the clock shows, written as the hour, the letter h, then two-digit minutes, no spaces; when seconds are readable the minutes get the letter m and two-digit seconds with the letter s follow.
6h39
